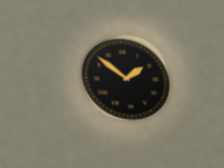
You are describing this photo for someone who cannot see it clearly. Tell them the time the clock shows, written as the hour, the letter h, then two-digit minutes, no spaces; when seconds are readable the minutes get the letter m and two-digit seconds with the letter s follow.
1h52
